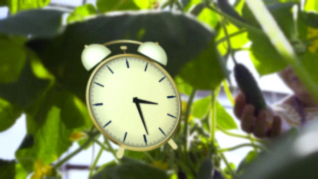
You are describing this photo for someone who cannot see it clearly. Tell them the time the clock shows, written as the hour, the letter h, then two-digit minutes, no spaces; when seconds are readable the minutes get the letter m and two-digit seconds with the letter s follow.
3h29
